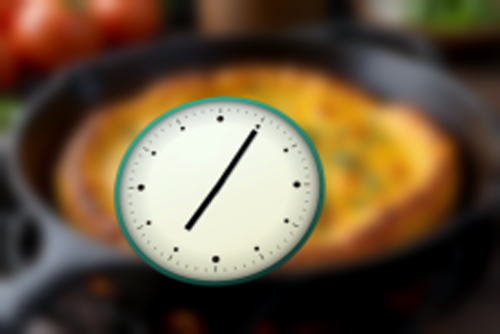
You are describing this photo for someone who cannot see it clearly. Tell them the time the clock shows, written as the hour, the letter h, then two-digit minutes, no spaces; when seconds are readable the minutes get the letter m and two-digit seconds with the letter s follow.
7h05
